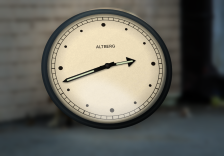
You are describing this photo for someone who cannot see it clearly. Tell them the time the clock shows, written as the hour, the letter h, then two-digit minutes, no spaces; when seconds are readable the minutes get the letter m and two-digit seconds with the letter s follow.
2h42
